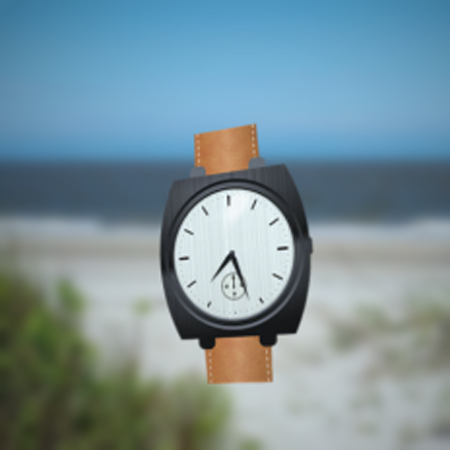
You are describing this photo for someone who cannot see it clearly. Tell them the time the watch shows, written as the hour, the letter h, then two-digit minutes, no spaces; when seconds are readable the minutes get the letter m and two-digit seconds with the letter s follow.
7h27
